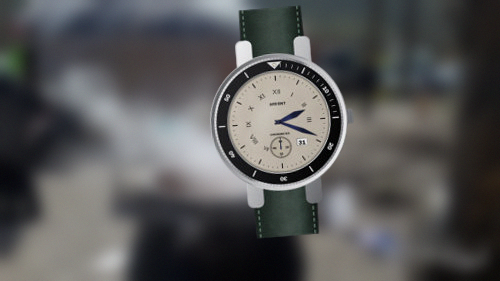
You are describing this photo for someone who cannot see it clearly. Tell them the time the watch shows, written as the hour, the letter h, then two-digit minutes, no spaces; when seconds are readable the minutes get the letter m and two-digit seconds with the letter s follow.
2h19
